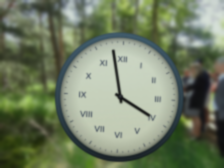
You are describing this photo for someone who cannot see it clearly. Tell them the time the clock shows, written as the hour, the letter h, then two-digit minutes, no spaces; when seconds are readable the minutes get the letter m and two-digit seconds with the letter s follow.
3h58
